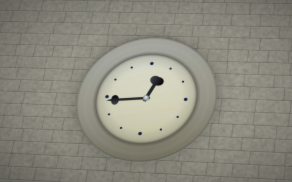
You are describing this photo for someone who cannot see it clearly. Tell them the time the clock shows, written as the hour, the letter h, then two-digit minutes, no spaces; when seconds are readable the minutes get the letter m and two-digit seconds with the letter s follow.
12h44
